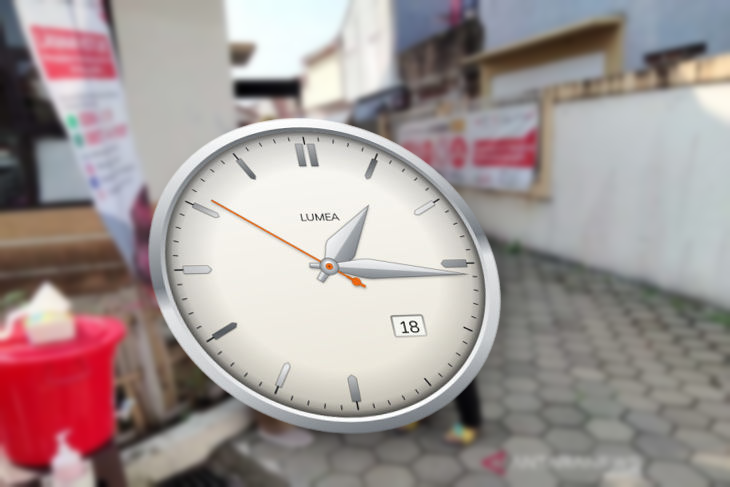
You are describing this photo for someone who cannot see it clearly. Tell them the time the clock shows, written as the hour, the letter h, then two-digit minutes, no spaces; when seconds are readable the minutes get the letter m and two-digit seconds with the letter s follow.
1h15m51s
